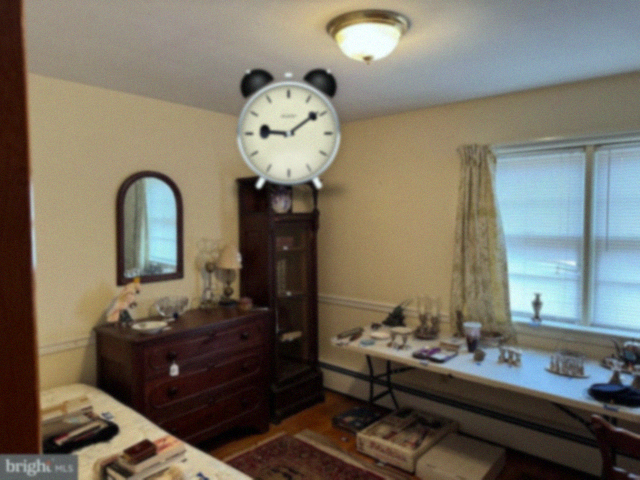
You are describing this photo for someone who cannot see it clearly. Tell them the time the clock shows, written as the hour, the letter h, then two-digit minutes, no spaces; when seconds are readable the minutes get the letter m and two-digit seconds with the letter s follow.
9h09
